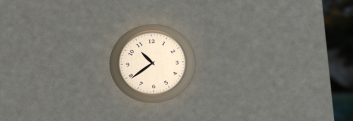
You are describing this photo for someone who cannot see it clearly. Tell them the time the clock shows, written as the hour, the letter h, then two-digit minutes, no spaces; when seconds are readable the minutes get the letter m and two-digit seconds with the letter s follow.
10h39
